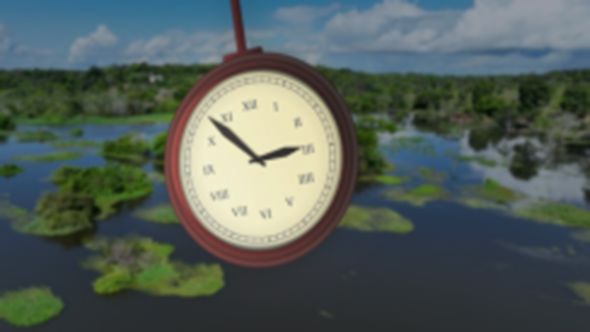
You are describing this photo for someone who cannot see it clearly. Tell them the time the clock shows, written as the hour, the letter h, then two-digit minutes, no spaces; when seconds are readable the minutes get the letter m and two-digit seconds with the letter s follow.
2h53
